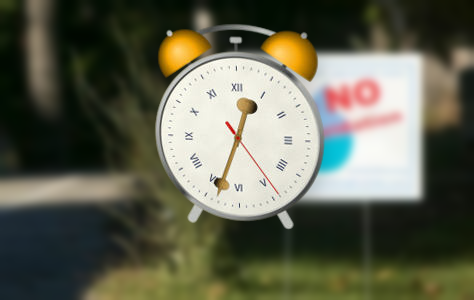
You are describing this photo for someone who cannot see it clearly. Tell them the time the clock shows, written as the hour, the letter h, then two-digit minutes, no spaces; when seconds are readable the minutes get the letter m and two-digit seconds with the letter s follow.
12h33m24s
